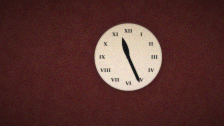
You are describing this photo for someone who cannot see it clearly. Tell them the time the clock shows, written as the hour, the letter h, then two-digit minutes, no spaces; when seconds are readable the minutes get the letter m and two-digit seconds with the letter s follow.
11h26
